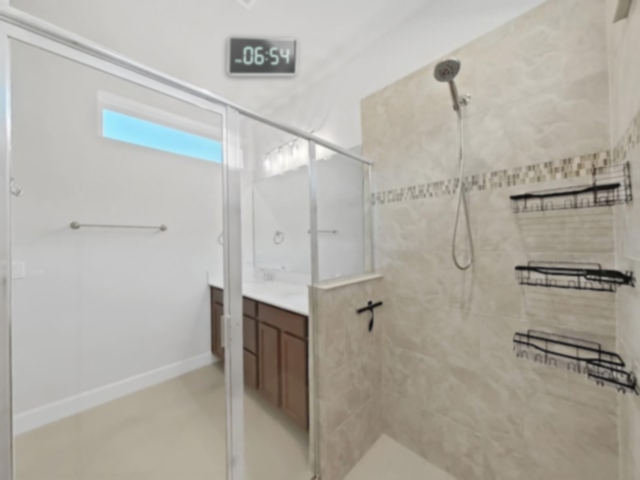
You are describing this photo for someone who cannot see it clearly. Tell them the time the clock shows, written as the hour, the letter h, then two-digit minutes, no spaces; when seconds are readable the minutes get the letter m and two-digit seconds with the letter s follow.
6h54
